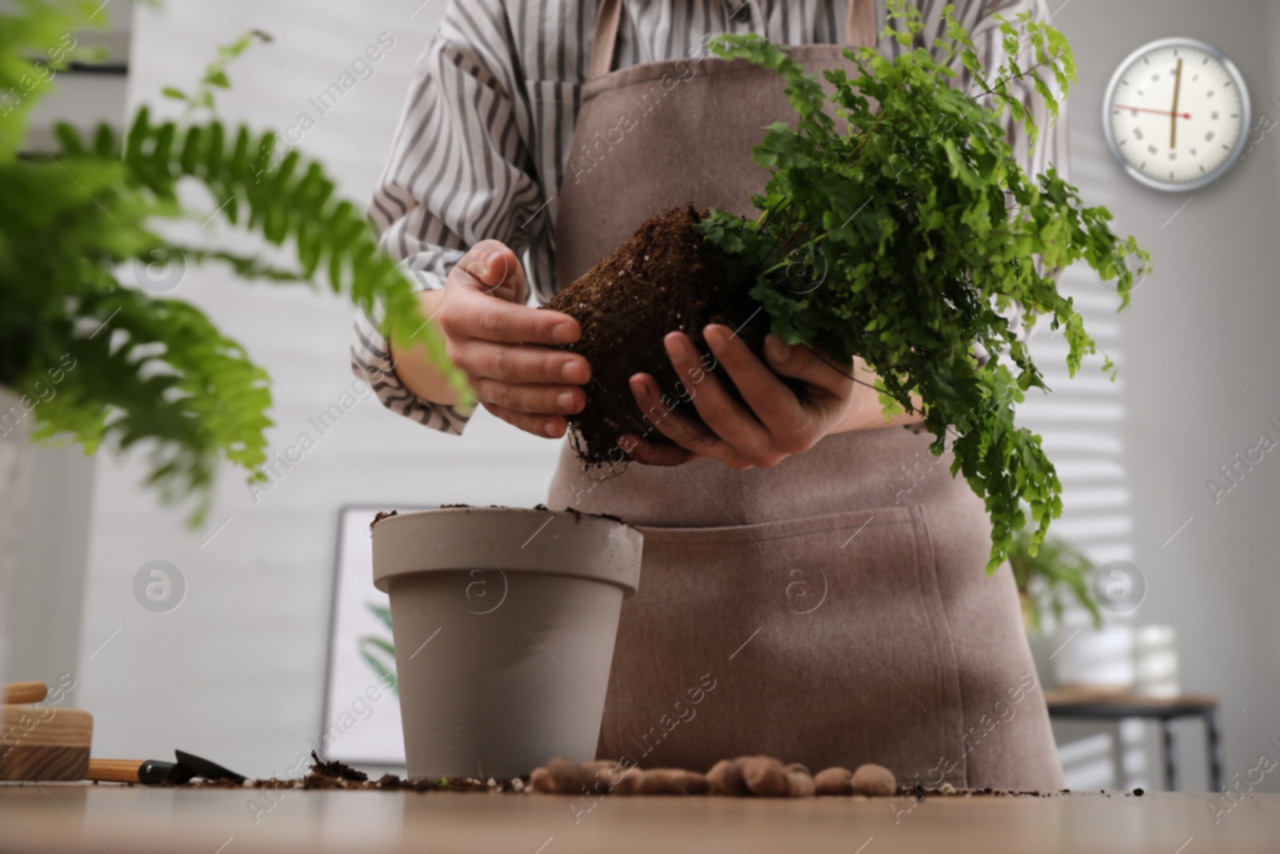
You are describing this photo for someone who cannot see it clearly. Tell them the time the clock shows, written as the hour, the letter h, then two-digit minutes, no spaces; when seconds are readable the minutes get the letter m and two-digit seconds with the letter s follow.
6h00m46s
